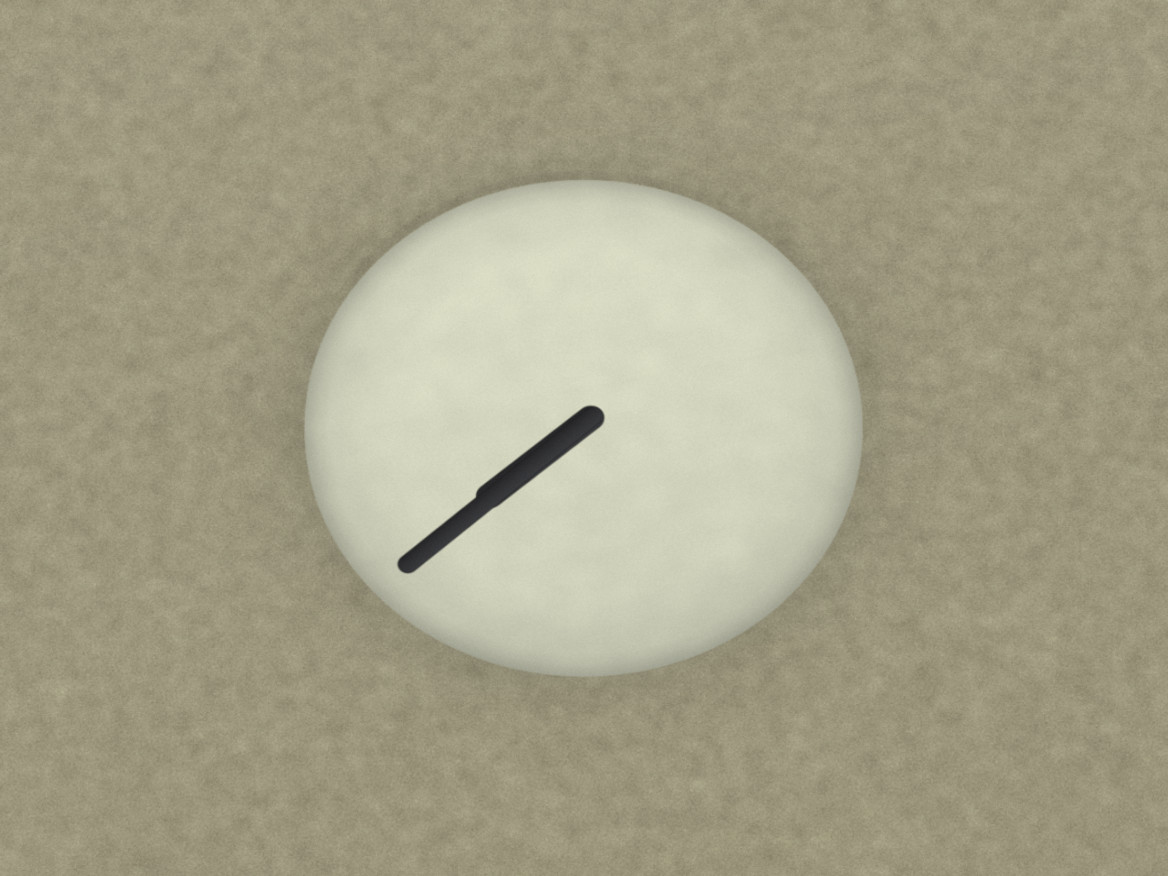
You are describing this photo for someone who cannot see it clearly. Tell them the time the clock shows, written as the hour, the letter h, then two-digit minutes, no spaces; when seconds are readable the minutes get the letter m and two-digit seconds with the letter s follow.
7h38
